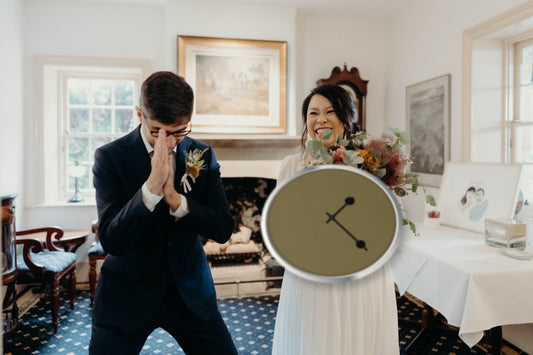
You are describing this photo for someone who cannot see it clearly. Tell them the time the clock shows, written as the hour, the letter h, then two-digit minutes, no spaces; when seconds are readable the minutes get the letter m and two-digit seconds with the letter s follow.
1h23
